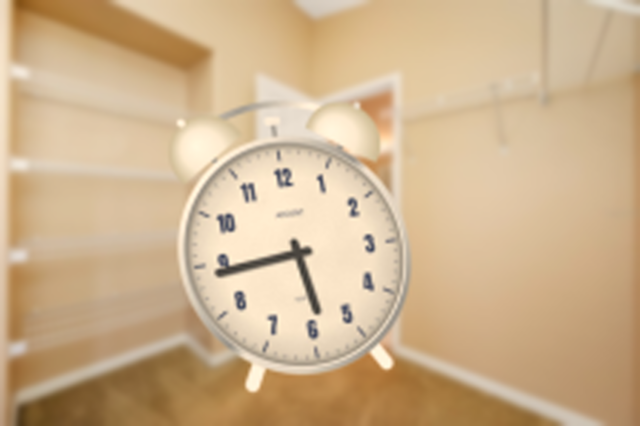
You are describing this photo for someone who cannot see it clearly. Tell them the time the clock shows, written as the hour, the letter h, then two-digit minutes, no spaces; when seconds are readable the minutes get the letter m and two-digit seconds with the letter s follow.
5h44
